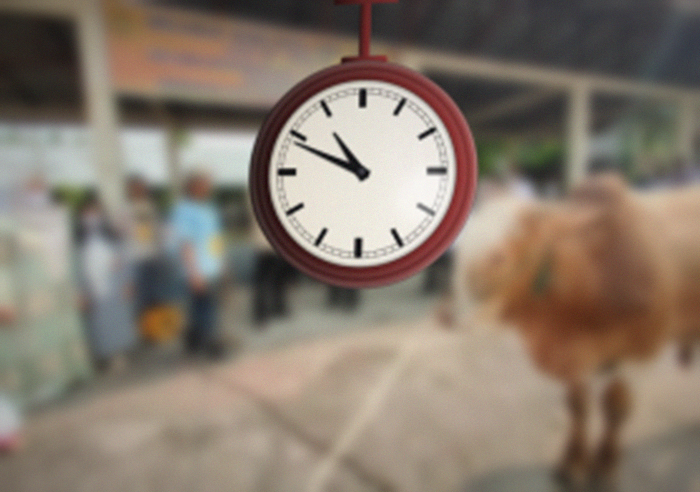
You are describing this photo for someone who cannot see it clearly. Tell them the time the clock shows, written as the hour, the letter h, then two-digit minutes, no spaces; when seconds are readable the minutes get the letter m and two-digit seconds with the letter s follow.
10h49
